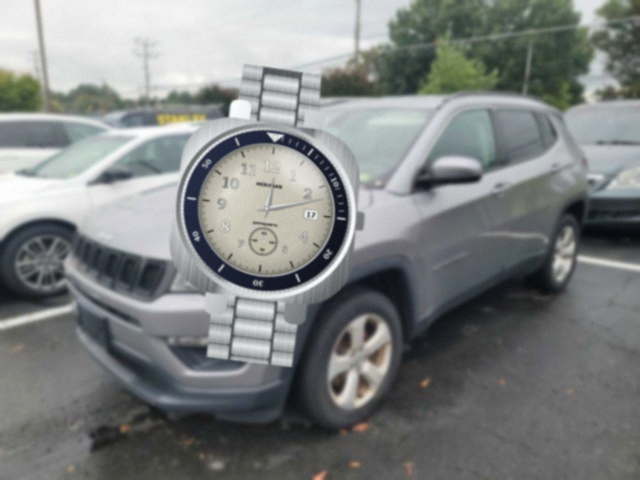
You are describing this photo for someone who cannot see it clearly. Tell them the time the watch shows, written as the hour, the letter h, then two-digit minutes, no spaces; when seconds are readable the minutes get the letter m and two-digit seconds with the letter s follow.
12h12
